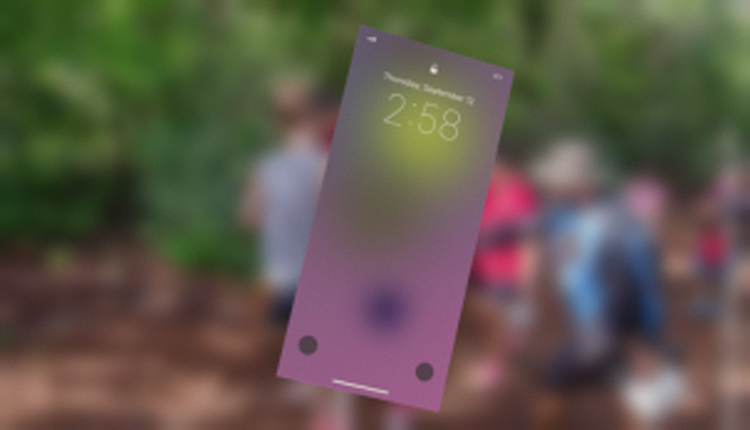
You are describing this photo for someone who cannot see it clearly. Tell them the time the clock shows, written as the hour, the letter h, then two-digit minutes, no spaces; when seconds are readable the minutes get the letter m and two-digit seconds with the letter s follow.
2h58
